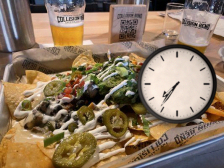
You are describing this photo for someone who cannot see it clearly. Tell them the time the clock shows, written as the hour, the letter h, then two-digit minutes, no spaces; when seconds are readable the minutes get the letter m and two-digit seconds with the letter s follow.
7h36
